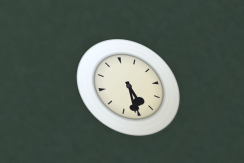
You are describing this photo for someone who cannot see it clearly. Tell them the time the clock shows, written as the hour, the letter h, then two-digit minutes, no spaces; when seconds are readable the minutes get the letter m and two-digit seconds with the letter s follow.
5h31
